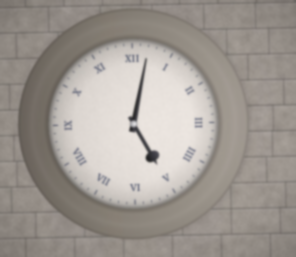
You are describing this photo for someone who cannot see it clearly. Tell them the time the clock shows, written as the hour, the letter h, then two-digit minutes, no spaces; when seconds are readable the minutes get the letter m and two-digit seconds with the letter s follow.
5h02
